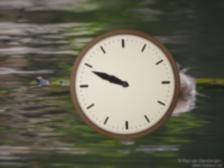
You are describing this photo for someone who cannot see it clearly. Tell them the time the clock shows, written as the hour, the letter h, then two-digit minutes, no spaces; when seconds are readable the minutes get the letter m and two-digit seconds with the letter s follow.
9h49
